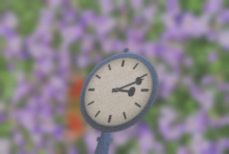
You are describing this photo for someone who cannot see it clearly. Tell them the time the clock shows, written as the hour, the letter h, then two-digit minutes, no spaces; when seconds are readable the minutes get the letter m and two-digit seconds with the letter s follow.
3h11
